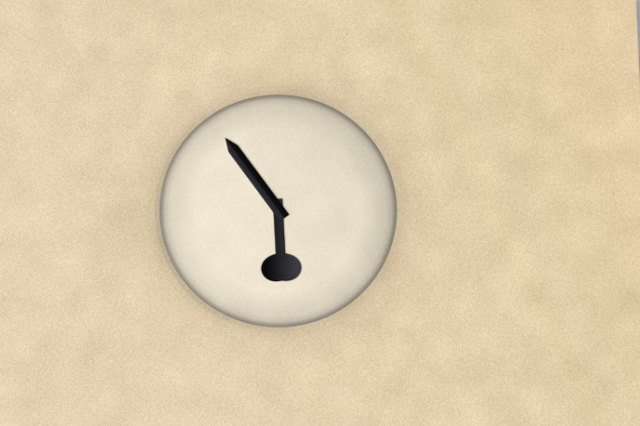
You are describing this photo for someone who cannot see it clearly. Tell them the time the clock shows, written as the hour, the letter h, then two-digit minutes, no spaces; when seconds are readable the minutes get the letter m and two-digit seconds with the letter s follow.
5h54
